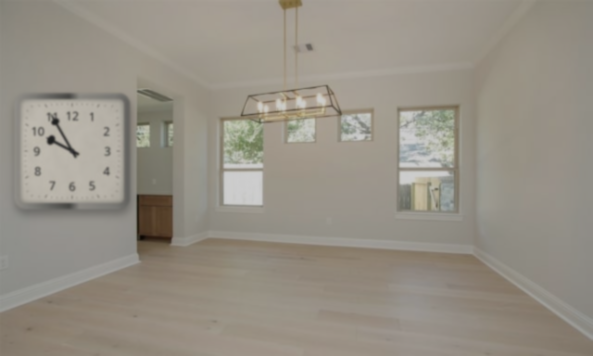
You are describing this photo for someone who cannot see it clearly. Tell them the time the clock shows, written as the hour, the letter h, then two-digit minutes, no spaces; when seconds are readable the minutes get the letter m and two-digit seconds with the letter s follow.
9h55
